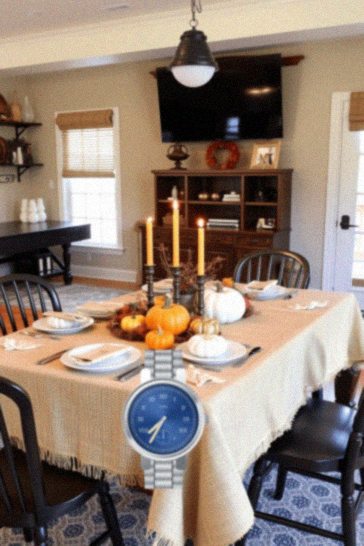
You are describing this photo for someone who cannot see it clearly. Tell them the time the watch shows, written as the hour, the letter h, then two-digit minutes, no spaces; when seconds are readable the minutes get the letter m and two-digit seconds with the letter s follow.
7h35
